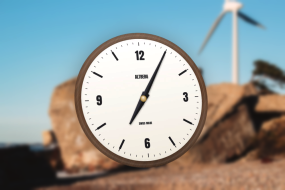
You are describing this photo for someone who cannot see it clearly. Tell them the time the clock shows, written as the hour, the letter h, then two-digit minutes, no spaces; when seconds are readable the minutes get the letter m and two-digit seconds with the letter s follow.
7h05
